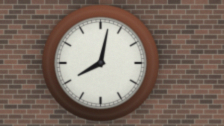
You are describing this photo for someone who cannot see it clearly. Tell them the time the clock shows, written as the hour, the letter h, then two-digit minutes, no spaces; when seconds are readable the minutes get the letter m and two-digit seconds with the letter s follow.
8h02
